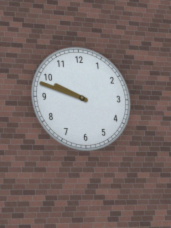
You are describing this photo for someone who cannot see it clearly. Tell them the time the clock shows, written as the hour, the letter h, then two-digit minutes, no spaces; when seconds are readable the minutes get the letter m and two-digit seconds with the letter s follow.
9h48
